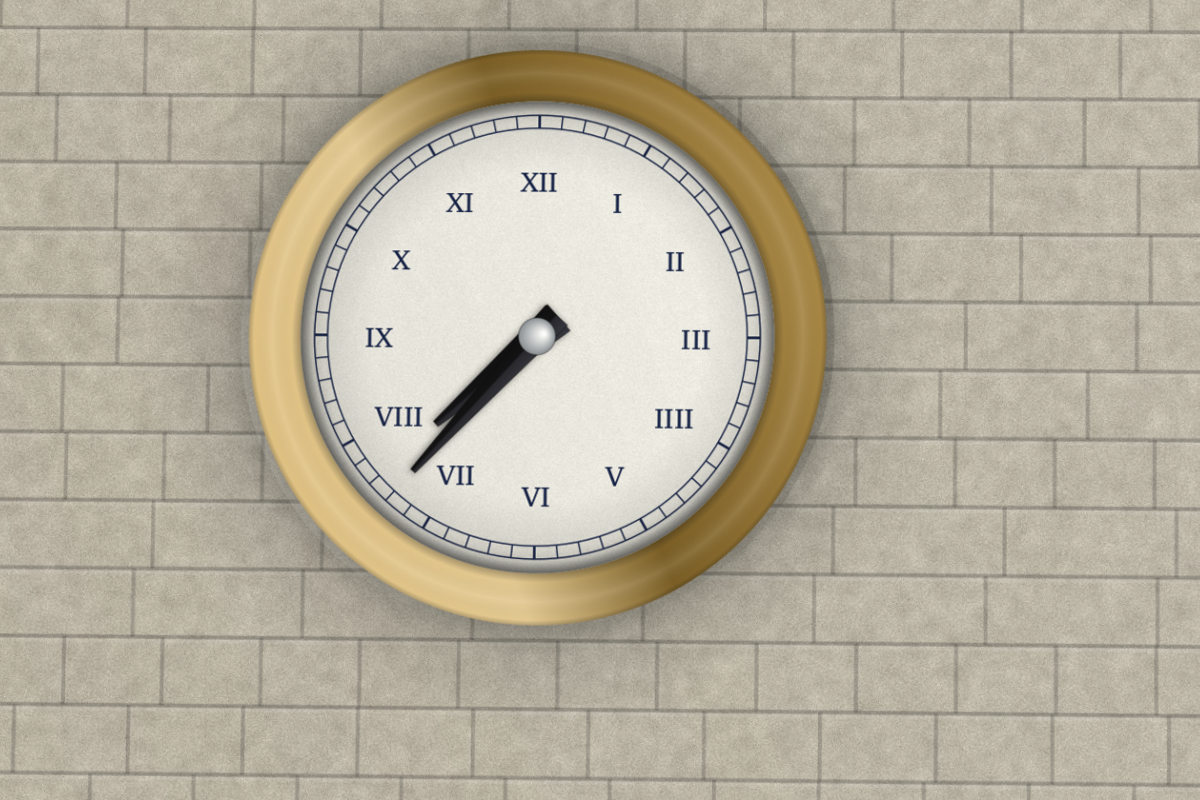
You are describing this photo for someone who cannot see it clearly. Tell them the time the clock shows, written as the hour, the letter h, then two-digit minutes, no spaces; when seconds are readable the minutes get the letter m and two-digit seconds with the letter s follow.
7h37
